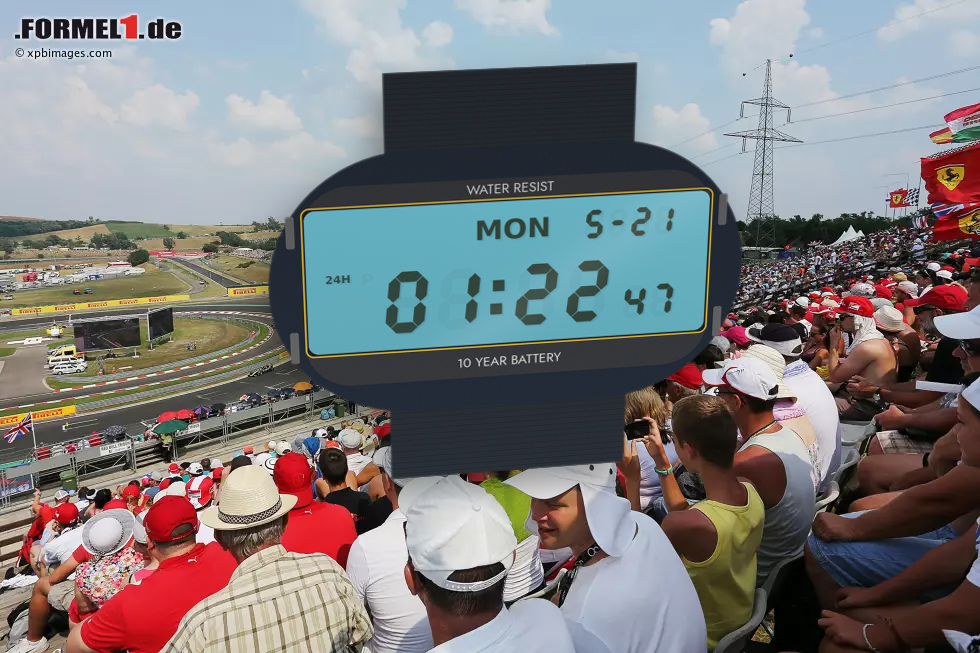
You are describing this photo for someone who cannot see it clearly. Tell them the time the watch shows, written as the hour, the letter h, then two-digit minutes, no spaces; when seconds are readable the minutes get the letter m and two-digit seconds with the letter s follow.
1h22m47s
